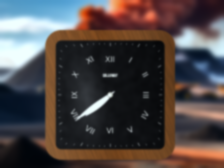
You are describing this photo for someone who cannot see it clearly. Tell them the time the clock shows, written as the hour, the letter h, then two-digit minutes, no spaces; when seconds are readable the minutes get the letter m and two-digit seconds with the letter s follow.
7h39
